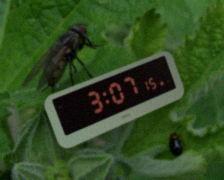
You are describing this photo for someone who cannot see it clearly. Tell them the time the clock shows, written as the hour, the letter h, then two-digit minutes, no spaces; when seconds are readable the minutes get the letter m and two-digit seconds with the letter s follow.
3h07m15s
